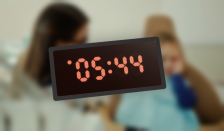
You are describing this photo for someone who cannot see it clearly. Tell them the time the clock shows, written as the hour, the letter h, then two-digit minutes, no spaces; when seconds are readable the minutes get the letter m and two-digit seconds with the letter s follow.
5h44
